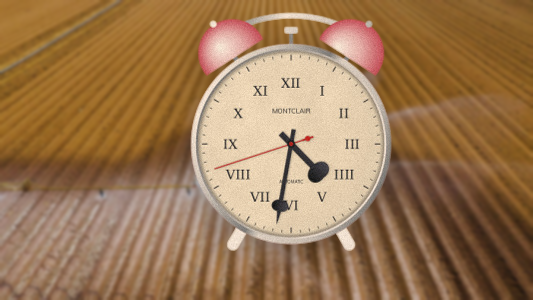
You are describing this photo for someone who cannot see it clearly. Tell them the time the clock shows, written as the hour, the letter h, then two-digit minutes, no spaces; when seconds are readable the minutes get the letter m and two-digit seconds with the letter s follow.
4h31m42s
